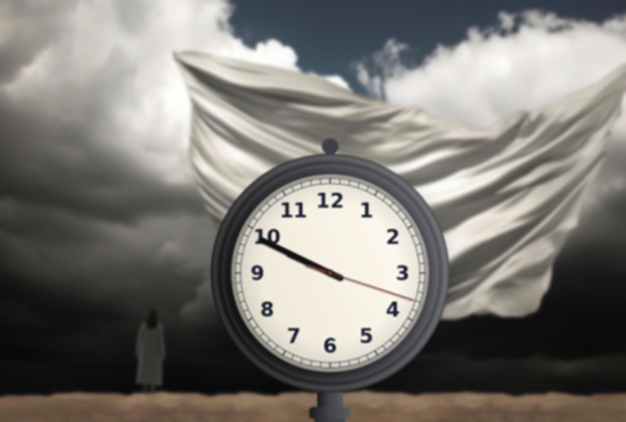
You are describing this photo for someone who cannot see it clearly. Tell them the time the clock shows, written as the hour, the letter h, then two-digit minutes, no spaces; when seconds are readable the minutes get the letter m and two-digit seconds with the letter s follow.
9h49m18s
